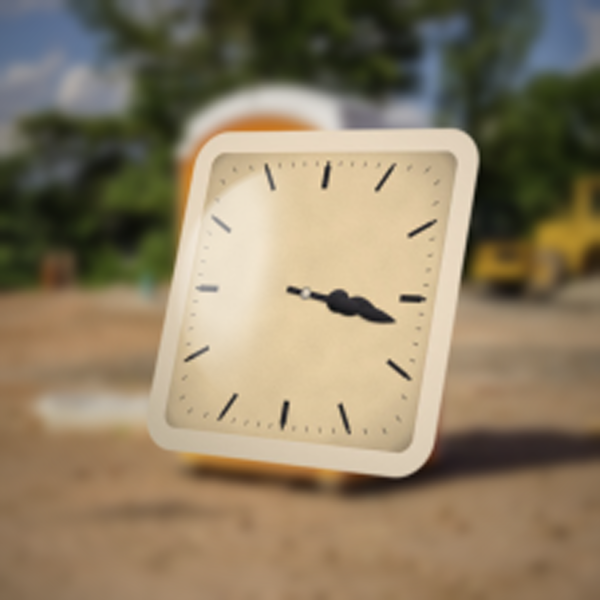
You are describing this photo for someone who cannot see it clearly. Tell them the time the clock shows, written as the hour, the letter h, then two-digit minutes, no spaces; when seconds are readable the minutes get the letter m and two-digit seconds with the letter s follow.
3h17
